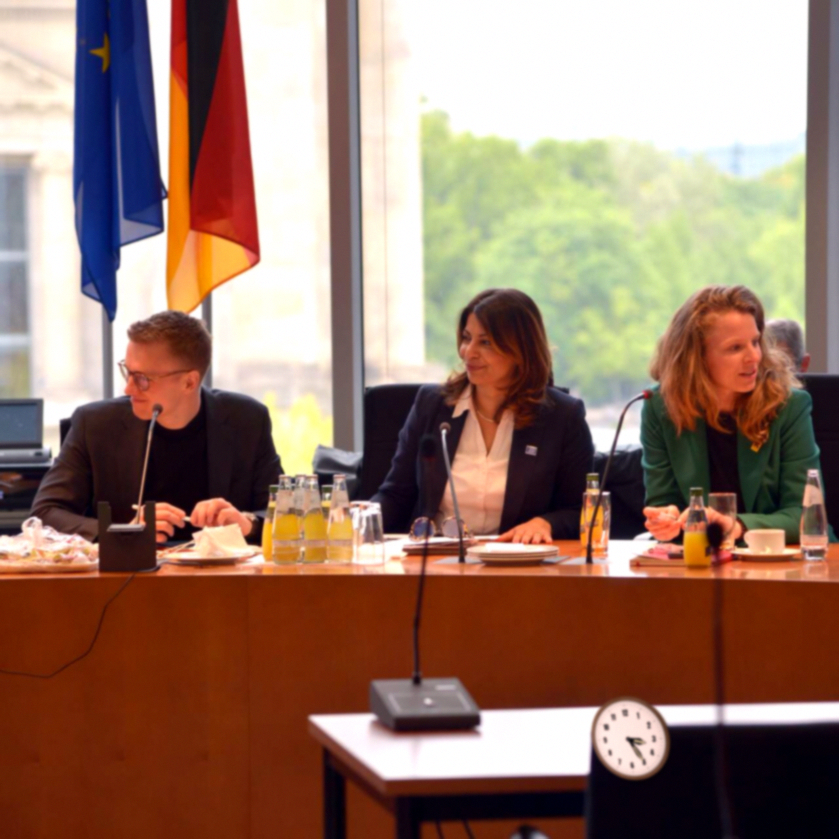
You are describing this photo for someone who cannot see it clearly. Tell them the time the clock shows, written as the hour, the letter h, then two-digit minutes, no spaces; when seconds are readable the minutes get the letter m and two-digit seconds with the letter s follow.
3h25
